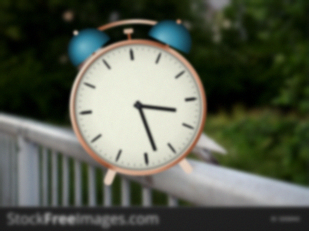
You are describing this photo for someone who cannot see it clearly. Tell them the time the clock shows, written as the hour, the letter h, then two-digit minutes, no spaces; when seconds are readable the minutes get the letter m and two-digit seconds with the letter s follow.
3h28
